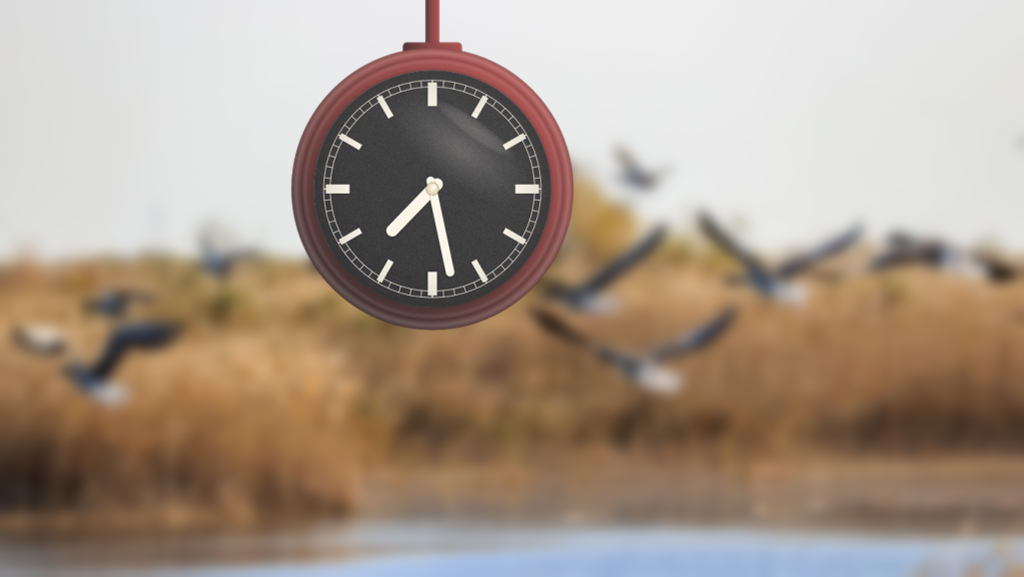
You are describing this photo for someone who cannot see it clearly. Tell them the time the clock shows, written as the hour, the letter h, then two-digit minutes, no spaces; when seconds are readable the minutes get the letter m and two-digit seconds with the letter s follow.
7h28
